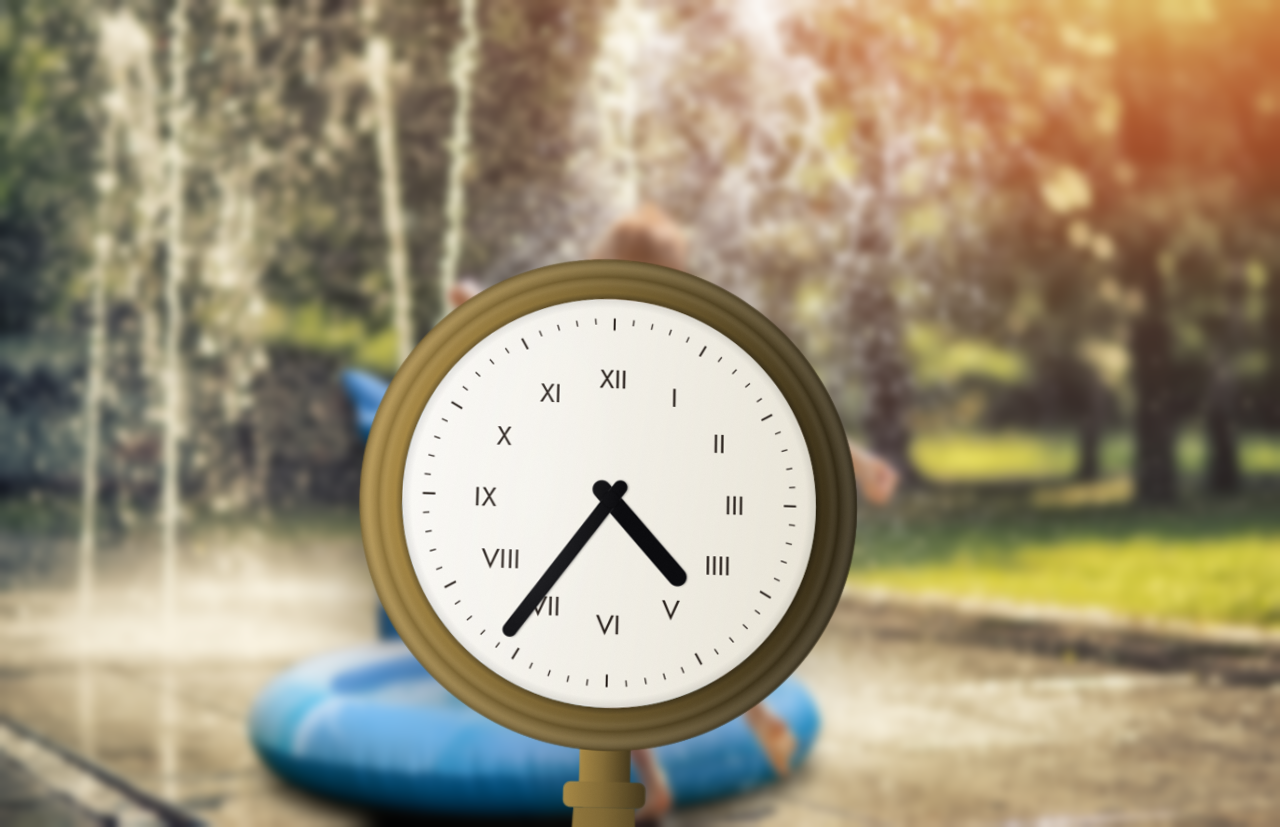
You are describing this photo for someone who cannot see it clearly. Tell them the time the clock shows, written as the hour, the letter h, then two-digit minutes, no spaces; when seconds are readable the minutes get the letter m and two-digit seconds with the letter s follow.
4h36
